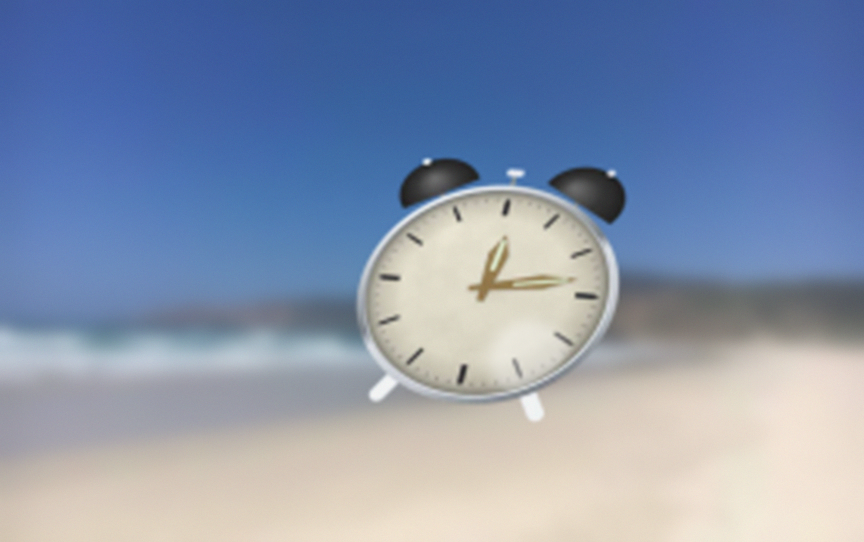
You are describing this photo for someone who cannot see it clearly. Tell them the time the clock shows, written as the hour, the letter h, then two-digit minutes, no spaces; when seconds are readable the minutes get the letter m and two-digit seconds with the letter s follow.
12h13
